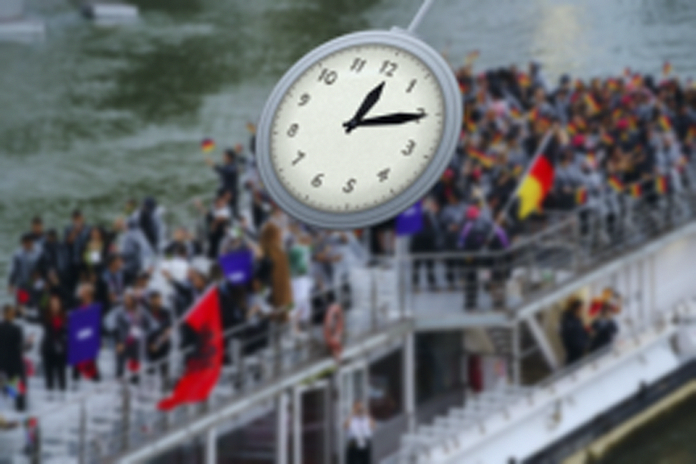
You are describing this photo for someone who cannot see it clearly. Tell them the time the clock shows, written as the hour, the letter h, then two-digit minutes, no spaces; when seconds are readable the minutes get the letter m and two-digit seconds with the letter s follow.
12h10
